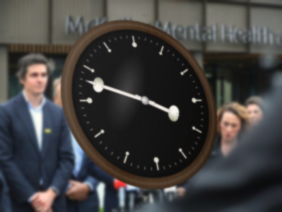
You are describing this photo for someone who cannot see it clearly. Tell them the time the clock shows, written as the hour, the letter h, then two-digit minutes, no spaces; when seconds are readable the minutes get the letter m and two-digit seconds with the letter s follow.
3h48
